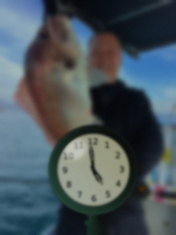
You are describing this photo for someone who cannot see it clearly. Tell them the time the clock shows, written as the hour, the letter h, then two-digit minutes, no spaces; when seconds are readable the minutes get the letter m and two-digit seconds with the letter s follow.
4h59
